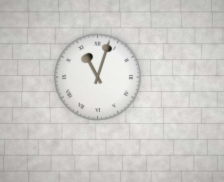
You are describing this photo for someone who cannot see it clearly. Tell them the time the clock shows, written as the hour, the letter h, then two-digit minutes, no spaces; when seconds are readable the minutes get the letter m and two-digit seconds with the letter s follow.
11h03
